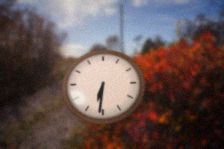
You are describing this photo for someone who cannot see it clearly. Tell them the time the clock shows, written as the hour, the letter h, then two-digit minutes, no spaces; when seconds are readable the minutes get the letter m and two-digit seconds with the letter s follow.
6h31
